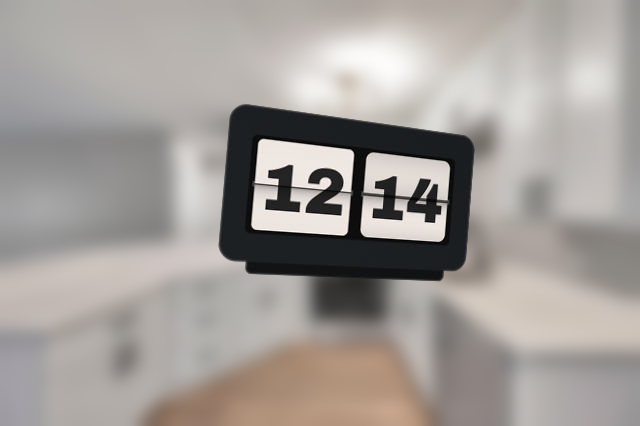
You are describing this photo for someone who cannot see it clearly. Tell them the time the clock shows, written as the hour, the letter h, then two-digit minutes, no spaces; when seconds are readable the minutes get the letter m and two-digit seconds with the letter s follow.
12h14
